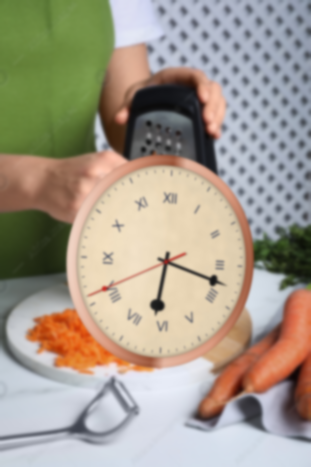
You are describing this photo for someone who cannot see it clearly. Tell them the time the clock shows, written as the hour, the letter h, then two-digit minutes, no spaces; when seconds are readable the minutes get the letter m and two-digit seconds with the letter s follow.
6h17m41s
